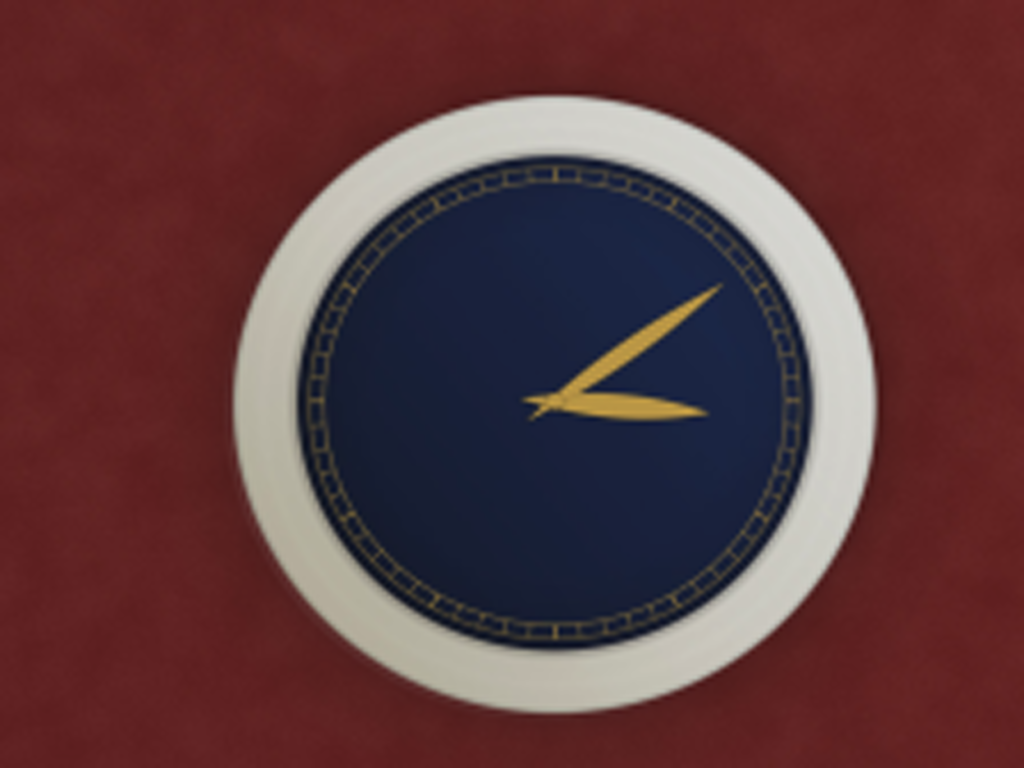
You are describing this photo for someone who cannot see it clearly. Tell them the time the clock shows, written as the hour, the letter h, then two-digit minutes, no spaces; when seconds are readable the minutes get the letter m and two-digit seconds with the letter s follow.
3h09
